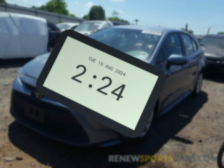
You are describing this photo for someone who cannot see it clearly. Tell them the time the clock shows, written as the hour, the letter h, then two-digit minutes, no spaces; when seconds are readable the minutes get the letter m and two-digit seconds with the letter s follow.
2h24
